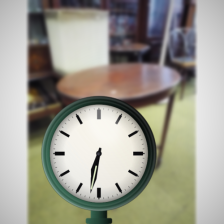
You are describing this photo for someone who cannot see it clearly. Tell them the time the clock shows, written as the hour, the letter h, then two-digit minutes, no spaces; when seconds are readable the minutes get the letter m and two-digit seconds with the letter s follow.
6h32
